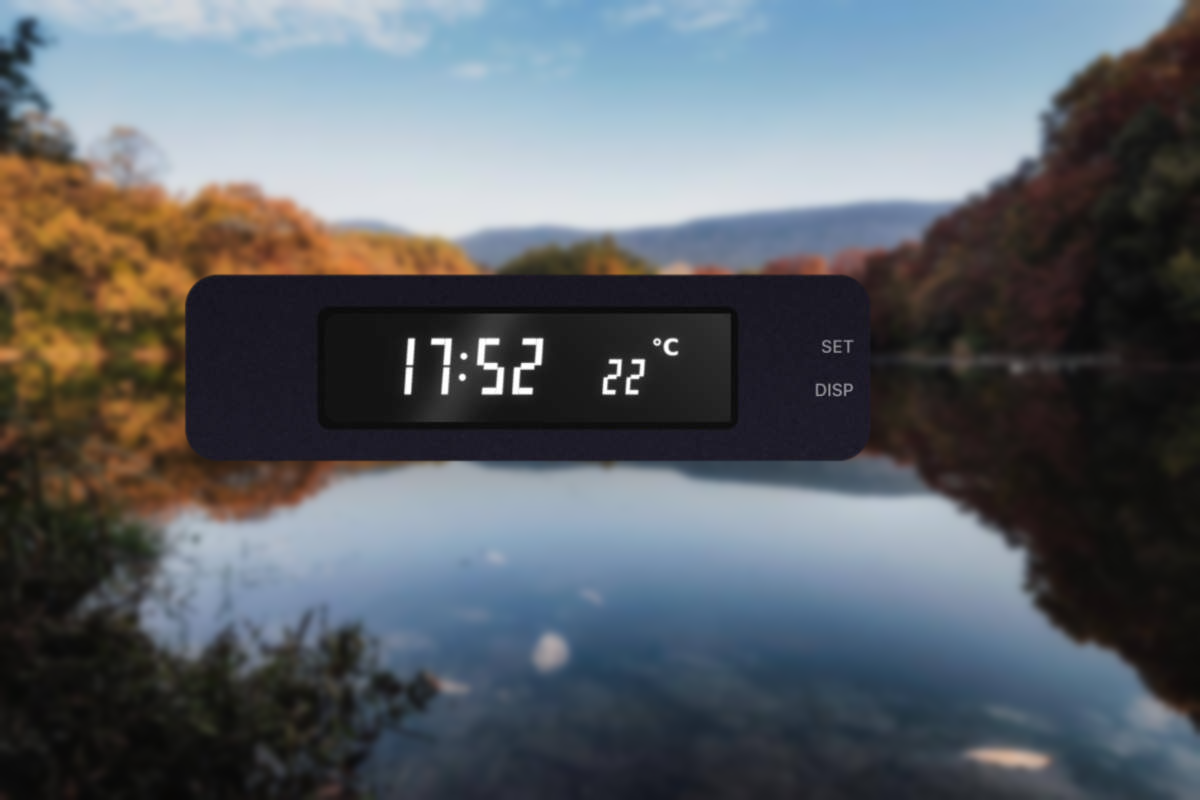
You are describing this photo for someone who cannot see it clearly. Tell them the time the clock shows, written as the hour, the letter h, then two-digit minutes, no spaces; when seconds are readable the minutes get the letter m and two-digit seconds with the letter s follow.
17h52
